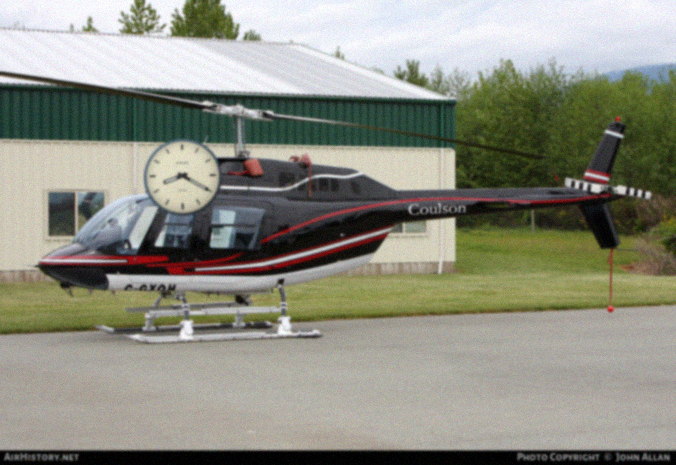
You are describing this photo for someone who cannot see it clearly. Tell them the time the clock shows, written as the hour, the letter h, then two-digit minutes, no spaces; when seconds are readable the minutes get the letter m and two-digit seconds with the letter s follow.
8h20
